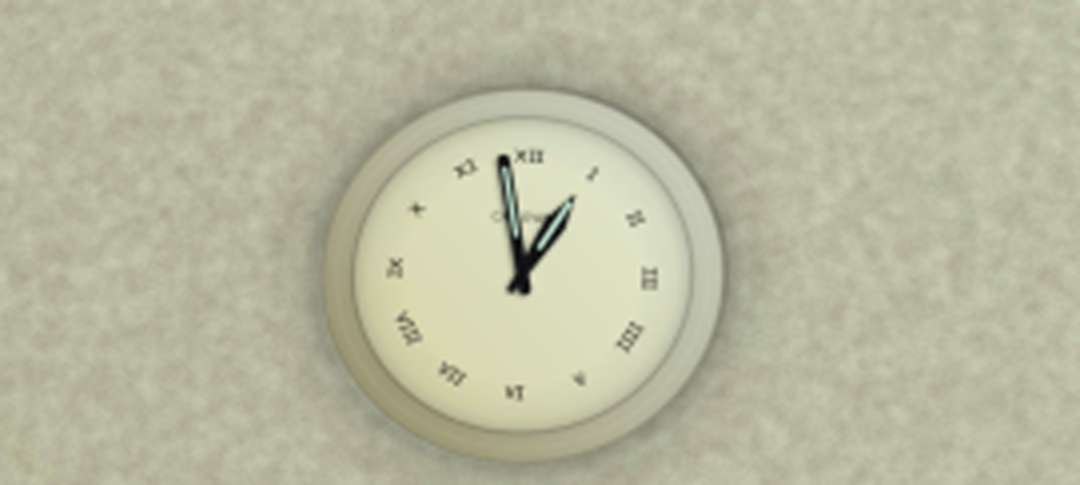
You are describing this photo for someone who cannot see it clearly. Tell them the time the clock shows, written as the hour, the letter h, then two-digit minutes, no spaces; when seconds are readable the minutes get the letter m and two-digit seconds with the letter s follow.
12h58
